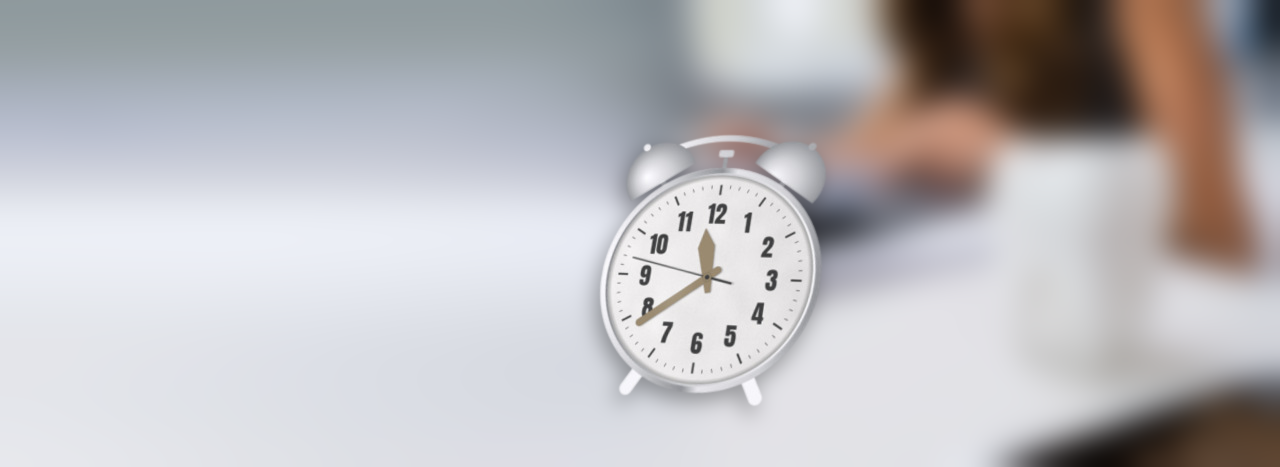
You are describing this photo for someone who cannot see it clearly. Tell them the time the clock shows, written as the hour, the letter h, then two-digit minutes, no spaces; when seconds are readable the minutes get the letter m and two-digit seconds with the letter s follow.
11h38m47s
